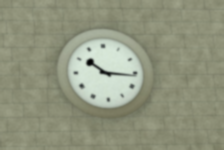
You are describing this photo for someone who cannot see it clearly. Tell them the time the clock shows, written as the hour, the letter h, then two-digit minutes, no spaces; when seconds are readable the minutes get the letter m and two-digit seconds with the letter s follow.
10h16
